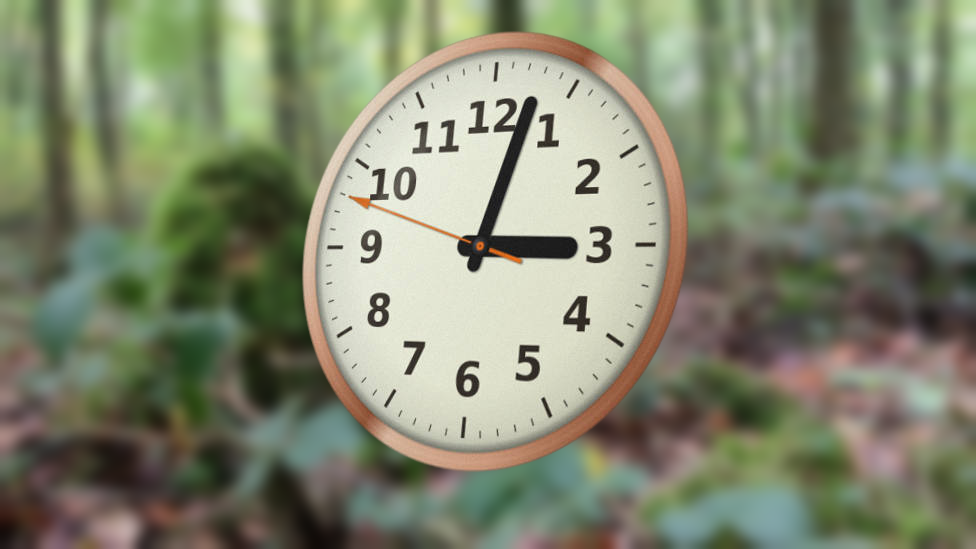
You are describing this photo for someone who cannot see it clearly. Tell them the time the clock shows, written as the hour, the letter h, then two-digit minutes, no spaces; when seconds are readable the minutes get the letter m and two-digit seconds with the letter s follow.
3h02m48s
